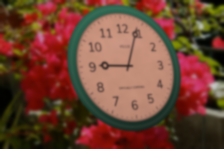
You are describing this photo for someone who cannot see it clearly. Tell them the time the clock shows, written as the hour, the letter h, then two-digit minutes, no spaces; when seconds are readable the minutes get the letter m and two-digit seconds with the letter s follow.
9h04
